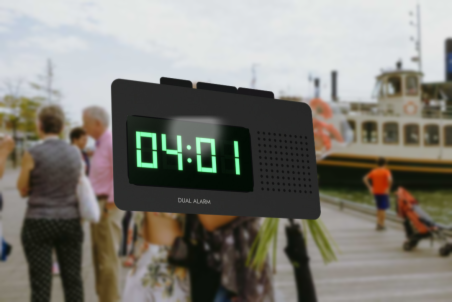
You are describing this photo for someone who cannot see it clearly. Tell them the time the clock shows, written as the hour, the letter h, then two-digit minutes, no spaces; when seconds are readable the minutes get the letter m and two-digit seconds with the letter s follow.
4h01
